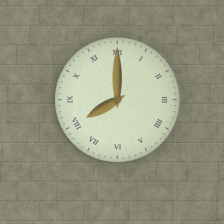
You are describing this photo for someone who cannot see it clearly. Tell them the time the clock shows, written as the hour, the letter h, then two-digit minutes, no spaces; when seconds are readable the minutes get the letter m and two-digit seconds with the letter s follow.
8h00
